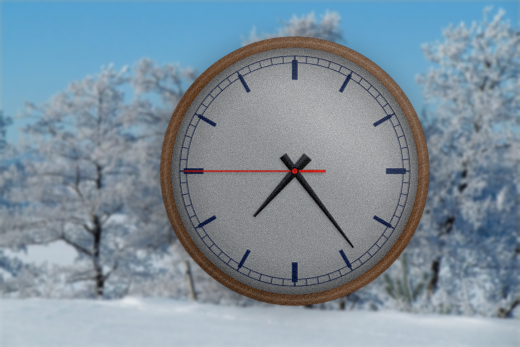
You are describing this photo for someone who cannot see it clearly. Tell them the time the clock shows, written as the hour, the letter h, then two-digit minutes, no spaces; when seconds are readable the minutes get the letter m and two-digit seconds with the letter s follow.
7h23m45s
